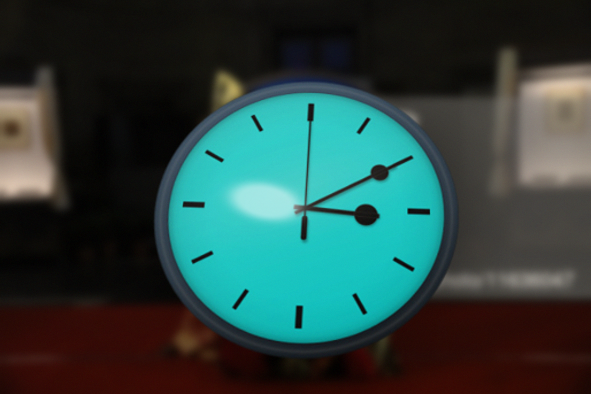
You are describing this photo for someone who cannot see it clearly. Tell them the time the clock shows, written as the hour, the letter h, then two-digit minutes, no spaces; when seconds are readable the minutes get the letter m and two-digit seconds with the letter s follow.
3h10m00s
